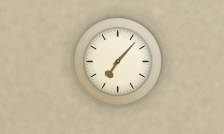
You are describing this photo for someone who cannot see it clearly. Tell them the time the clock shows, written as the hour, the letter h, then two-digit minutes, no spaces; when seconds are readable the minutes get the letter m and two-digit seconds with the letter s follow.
7h07
